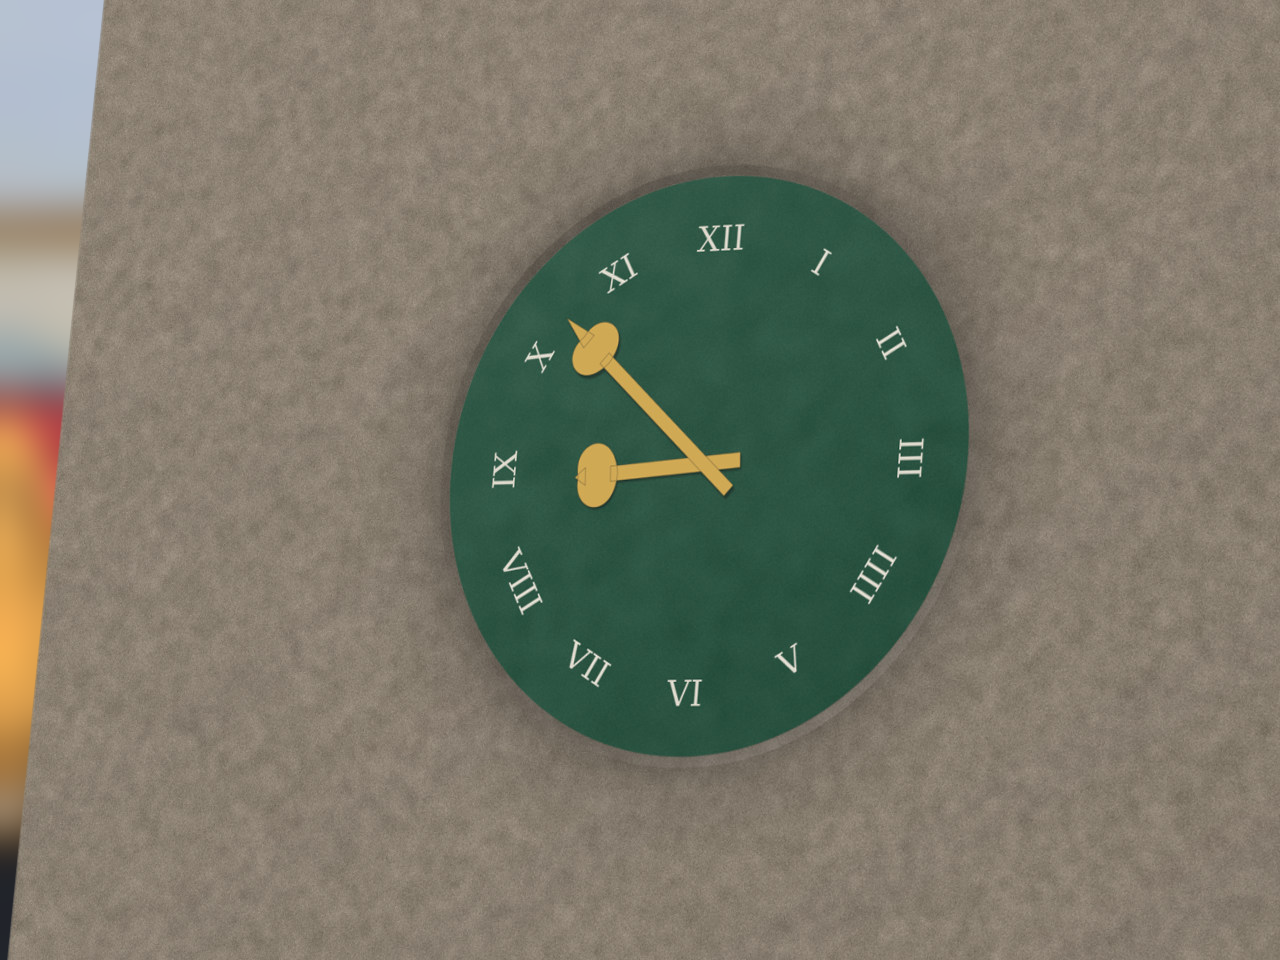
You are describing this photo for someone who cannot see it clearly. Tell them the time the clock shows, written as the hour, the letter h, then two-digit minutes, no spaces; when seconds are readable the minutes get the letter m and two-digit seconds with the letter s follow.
8h52
